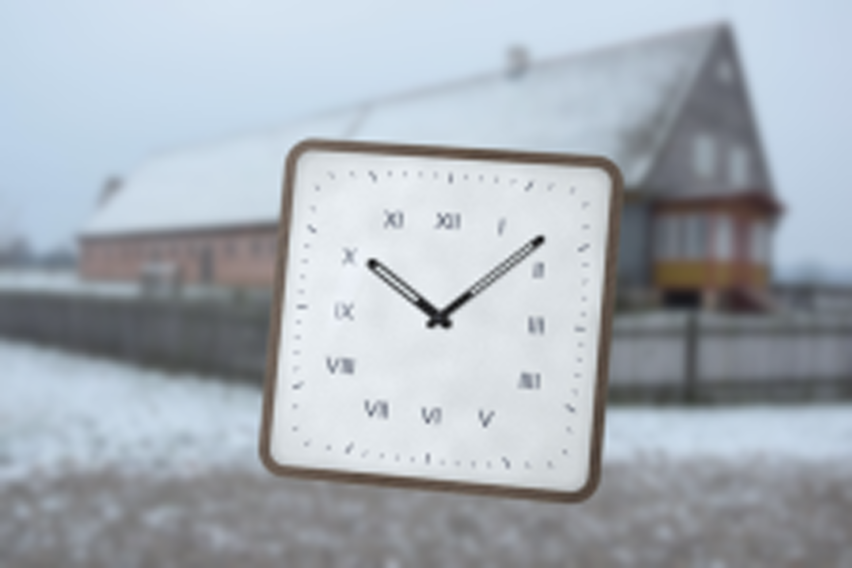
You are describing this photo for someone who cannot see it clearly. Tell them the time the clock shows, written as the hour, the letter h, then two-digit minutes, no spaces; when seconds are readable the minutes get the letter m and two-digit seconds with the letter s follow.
10h08
